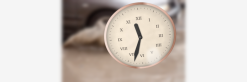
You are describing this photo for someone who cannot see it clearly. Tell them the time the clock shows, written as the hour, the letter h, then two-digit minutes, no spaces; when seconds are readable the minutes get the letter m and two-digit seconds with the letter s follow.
11h33
